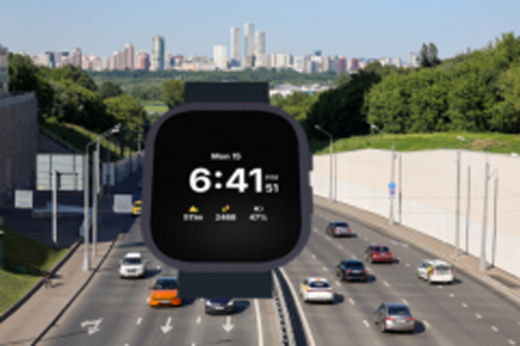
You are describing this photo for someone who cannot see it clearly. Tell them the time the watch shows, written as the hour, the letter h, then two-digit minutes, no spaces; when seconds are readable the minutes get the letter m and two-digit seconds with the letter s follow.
6h41
